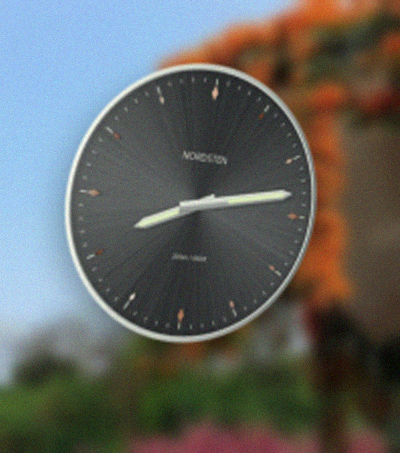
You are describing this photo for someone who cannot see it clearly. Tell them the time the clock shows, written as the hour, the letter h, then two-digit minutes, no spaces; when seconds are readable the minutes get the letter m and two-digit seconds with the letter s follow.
8h13
